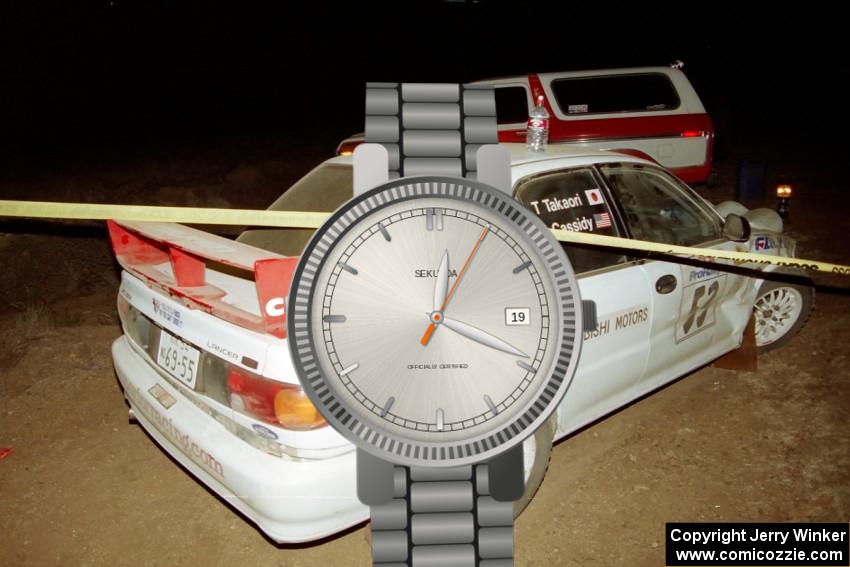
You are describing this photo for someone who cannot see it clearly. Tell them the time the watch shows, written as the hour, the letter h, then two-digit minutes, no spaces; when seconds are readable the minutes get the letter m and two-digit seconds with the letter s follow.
12h19m05s
